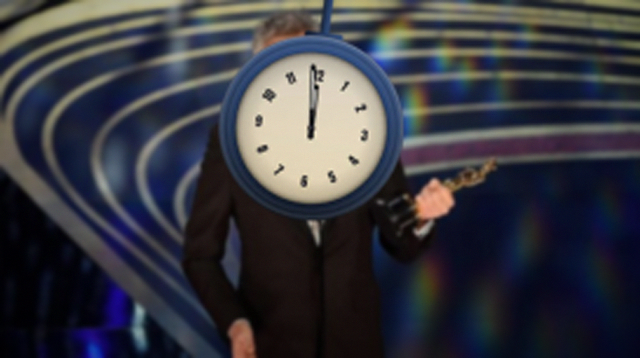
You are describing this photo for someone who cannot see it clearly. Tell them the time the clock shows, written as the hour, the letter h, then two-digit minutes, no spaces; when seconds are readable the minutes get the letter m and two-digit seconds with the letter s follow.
11h59
